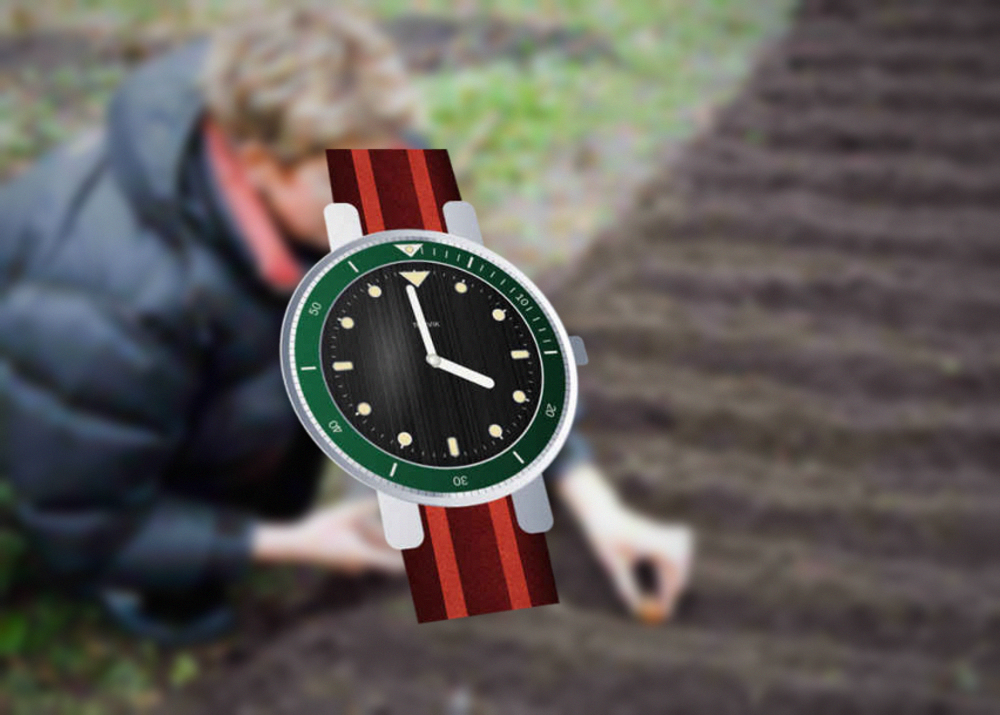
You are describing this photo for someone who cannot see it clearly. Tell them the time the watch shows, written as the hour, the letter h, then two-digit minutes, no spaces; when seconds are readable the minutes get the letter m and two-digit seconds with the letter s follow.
3h59
